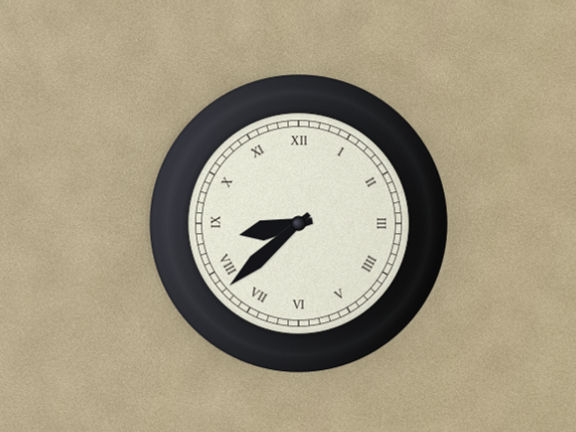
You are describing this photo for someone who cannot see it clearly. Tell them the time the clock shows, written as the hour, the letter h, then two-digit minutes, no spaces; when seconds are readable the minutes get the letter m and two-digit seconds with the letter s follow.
8h38
